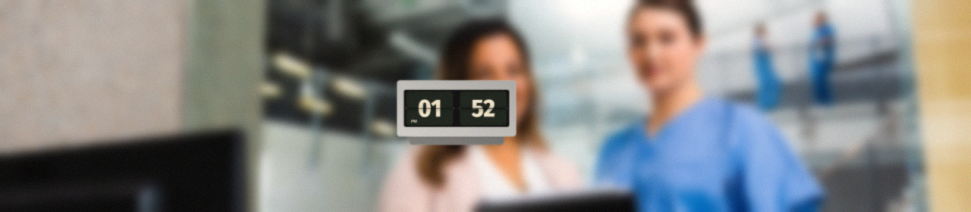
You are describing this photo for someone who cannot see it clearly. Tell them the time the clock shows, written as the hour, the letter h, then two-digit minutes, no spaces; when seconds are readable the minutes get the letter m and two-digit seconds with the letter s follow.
1h52
